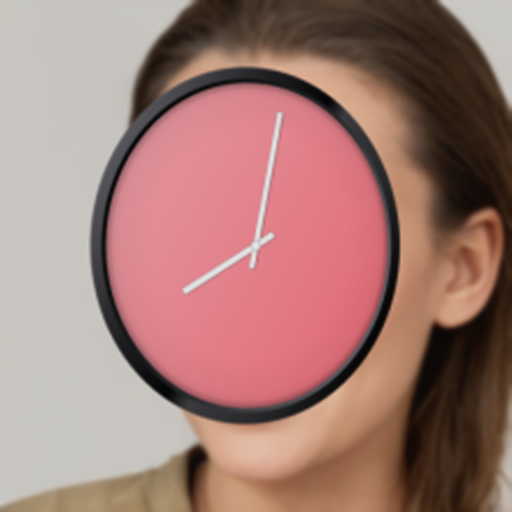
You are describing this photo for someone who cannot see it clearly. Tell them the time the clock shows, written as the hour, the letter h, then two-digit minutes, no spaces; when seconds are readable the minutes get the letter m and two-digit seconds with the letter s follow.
8h02
